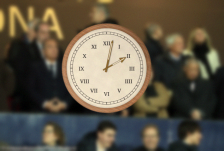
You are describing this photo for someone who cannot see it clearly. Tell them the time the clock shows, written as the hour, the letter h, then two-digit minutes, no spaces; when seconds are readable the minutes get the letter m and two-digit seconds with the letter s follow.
2h02
